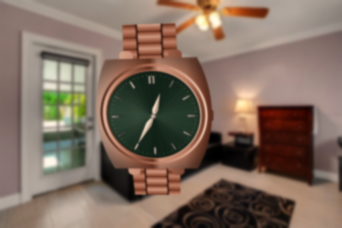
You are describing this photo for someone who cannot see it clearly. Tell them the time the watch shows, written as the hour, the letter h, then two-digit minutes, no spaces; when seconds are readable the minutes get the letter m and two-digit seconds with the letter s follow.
12h35
